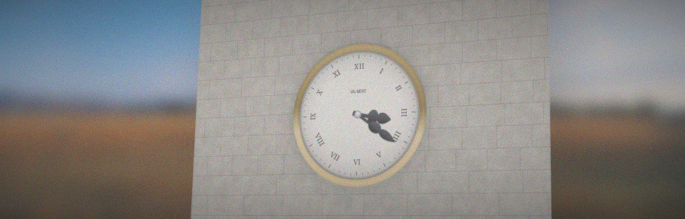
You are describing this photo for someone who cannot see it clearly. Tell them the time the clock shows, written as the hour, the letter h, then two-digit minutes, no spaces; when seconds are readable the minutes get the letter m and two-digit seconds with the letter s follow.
3h21
